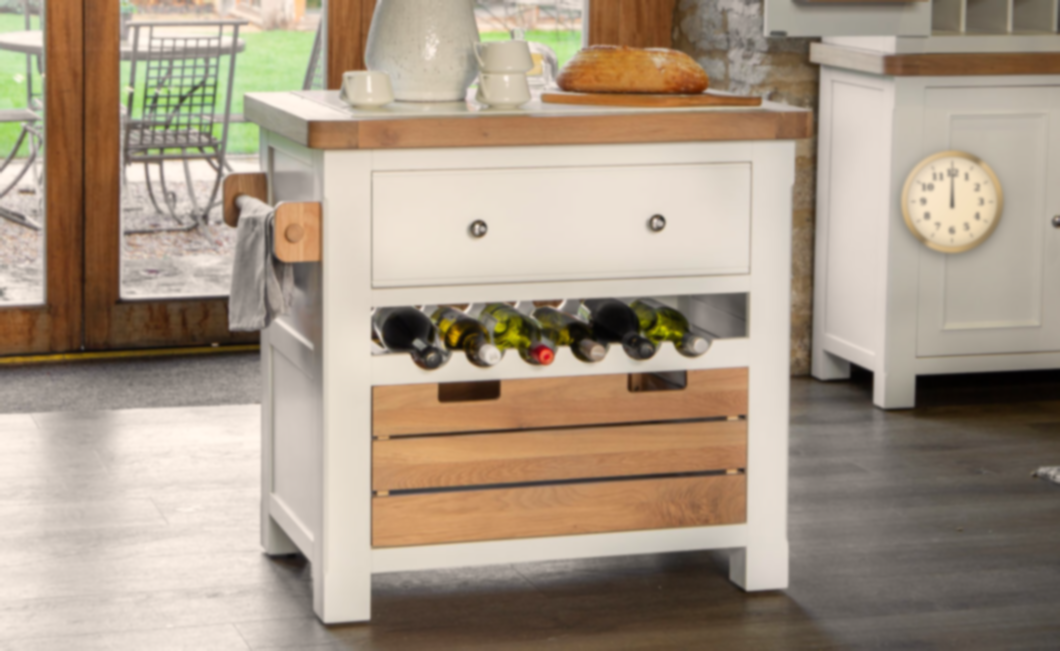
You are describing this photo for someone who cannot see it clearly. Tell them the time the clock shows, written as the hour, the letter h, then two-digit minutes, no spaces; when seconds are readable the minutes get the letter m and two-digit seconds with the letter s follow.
12h00
